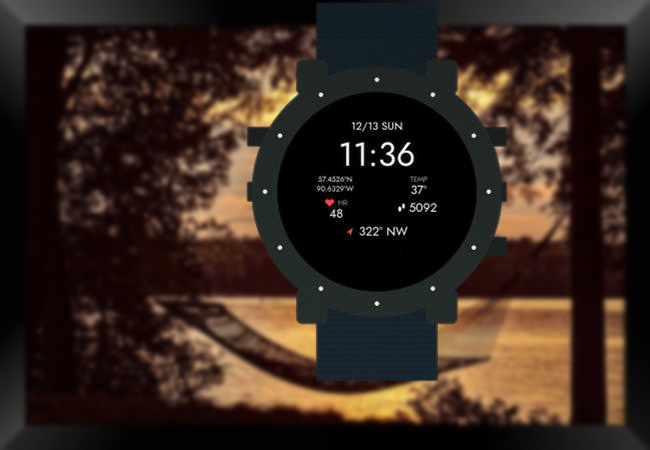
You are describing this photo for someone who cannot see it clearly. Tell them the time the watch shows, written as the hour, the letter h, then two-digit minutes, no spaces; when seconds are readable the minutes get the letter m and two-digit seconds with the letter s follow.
11h36
